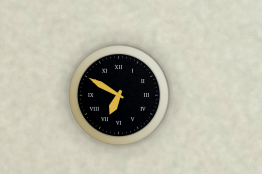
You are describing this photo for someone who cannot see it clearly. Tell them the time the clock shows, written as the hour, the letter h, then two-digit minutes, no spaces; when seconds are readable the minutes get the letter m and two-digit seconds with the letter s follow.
6h50
